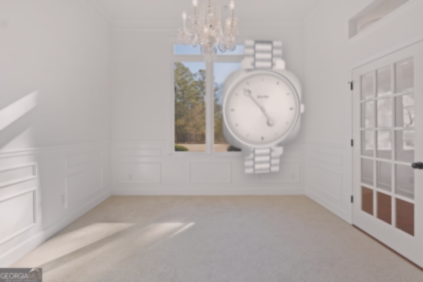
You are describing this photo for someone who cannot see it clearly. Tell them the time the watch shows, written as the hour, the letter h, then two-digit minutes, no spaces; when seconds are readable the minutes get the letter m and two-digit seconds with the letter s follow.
4h53
